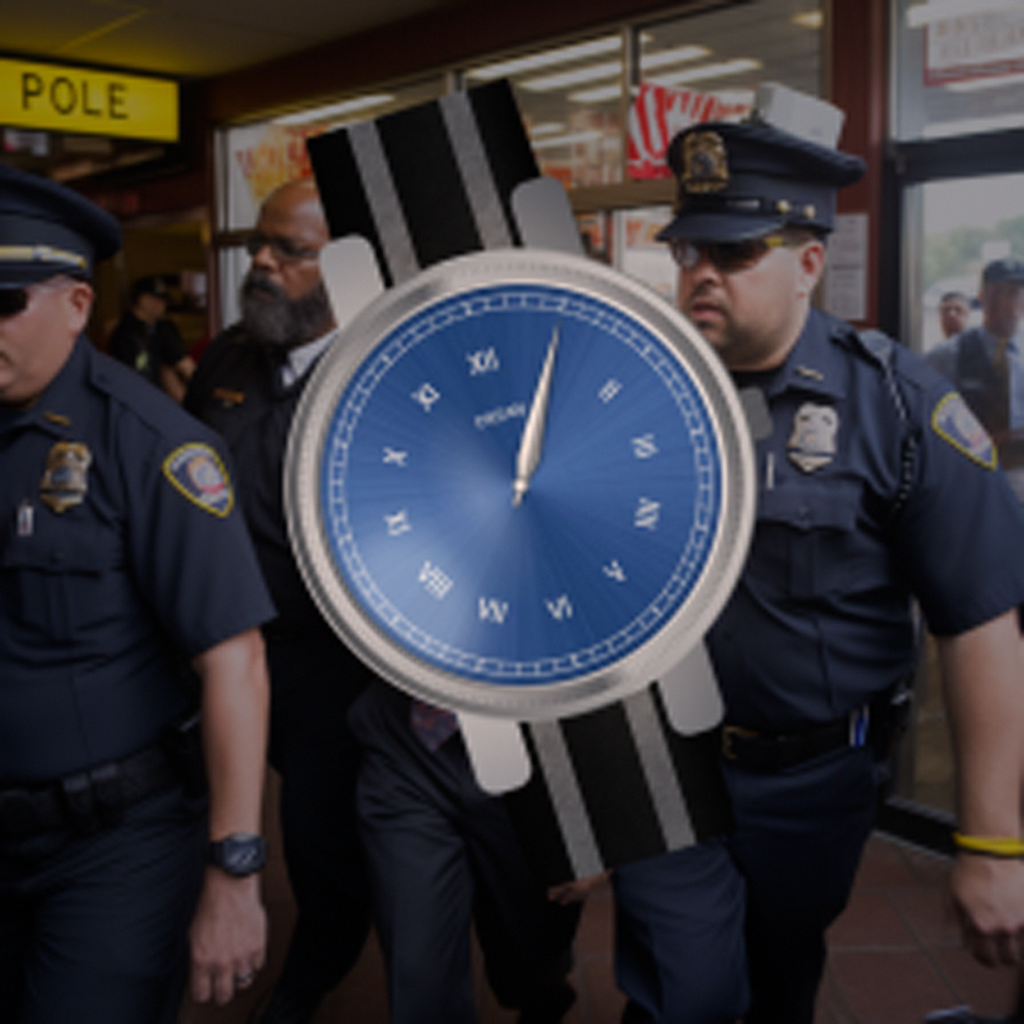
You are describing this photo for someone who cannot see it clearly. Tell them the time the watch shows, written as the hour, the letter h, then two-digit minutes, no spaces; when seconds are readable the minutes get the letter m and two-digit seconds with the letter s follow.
1h05
